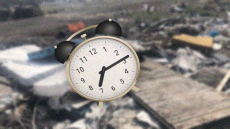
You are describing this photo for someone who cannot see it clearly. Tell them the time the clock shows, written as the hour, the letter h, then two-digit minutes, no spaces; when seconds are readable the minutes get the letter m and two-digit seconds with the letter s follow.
7h14
